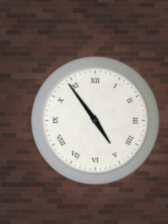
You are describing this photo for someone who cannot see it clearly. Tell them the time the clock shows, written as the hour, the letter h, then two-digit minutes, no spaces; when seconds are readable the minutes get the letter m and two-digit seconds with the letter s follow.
4h54
